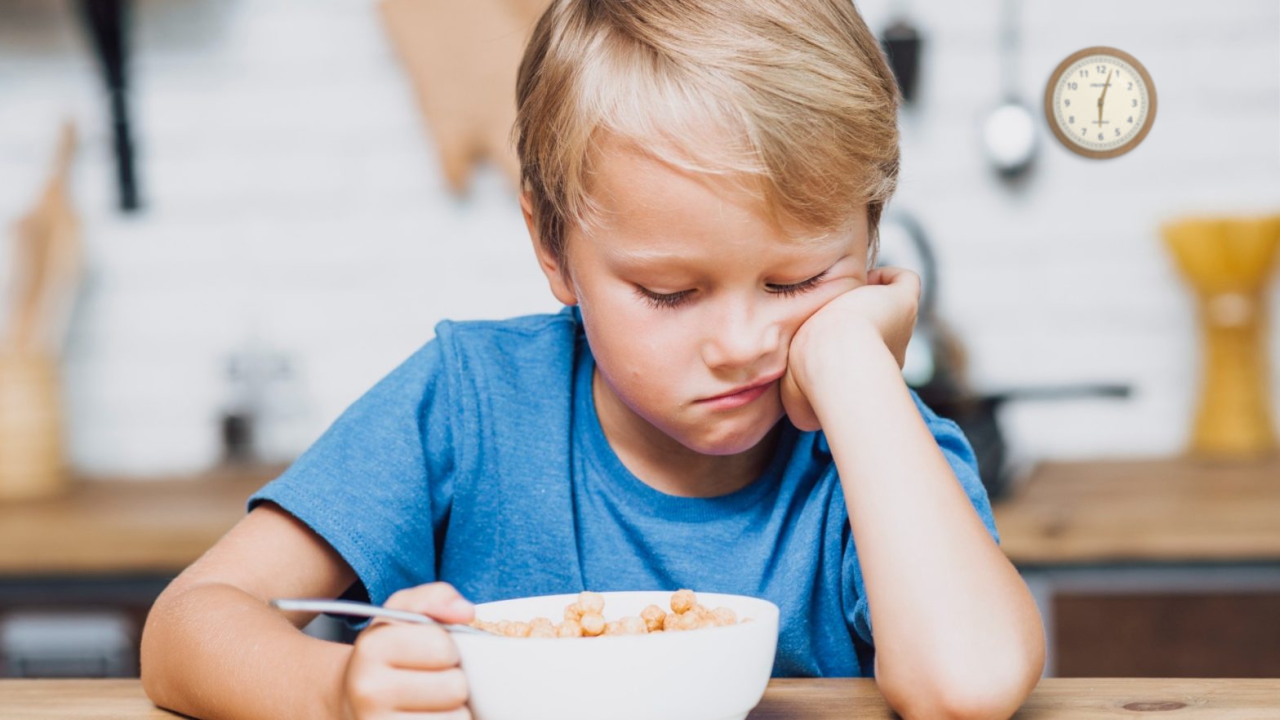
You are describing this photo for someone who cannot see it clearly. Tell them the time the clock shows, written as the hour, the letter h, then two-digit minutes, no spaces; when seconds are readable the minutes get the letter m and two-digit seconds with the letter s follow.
6h03
